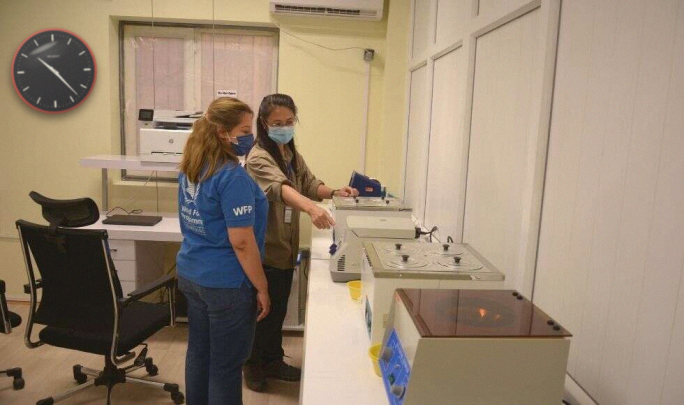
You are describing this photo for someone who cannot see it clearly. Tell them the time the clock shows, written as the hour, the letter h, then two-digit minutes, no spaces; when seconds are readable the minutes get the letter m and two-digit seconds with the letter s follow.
10h23
